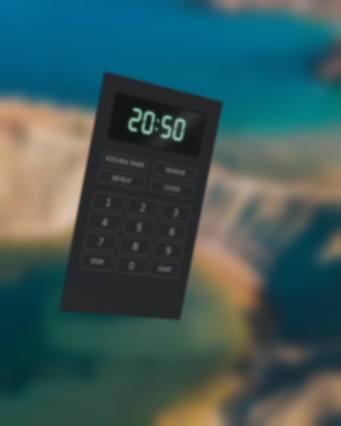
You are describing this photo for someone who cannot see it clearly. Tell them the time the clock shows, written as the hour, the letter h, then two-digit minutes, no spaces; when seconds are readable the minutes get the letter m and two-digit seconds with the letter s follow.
20h50
